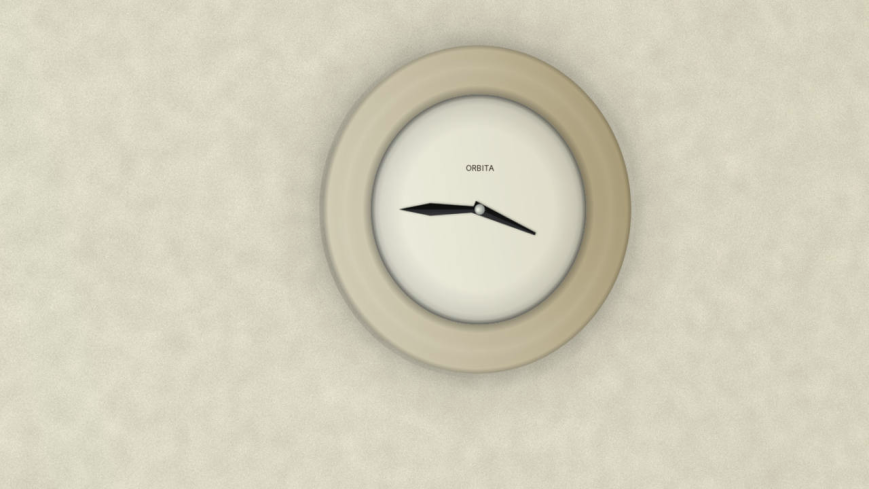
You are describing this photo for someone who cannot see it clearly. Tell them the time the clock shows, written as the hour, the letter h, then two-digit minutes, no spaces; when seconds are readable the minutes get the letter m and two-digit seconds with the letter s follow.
3h45
